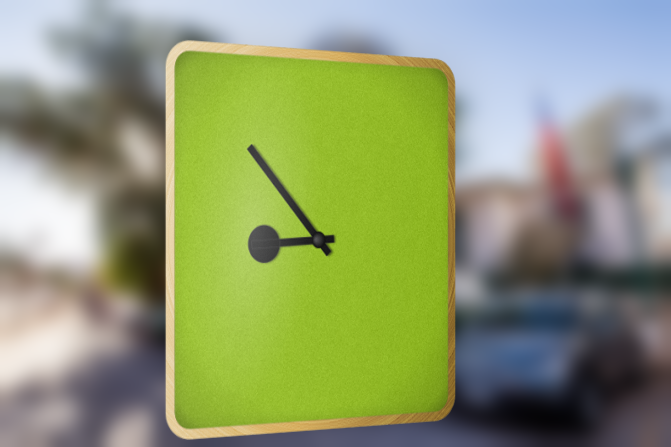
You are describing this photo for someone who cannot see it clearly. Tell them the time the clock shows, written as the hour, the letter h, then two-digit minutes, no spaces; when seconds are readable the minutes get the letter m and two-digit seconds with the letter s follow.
8h53
